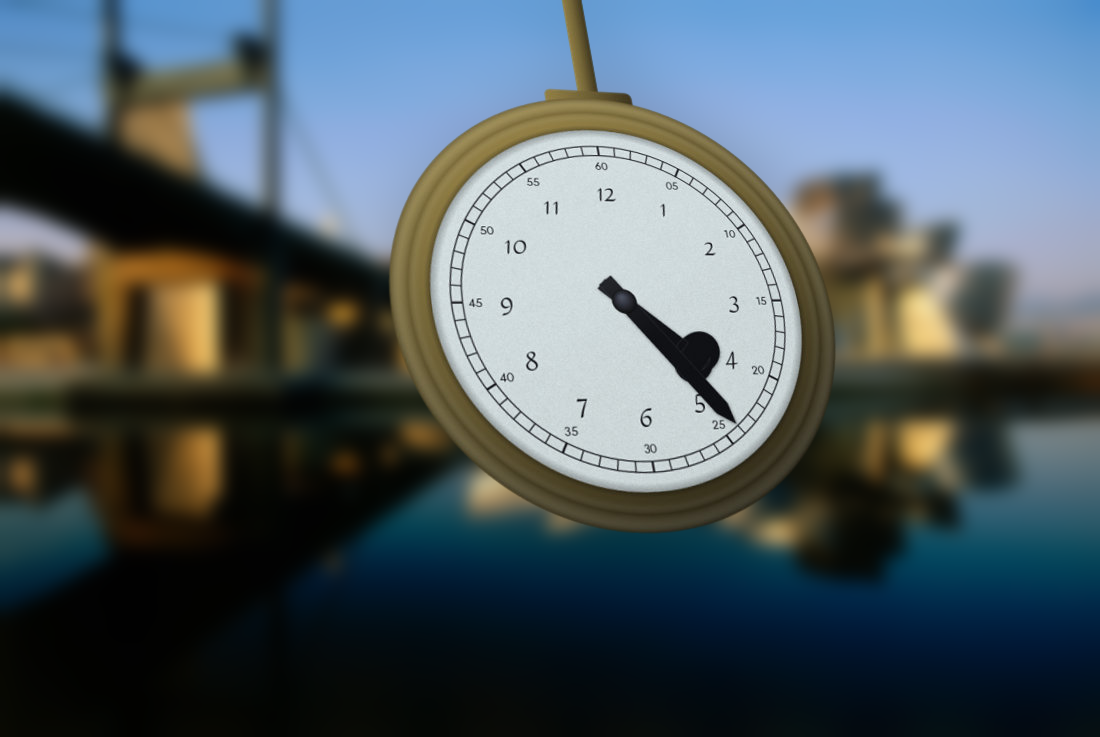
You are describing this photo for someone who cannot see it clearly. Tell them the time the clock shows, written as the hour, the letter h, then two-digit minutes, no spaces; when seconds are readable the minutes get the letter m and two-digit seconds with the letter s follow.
4h24
